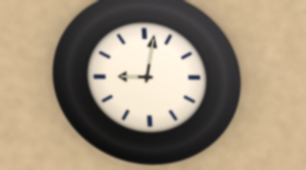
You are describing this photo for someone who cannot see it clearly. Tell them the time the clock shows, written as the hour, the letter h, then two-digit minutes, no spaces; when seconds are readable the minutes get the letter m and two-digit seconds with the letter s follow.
9h02
